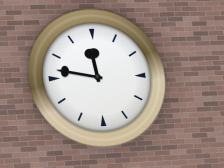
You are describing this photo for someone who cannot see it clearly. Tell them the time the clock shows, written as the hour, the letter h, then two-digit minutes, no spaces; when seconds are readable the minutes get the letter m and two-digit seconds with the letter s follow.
11h47
